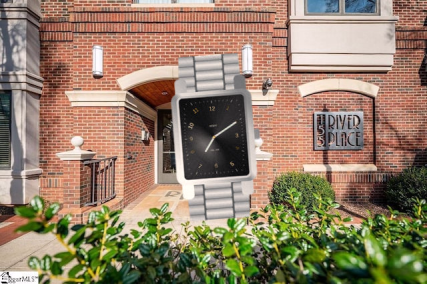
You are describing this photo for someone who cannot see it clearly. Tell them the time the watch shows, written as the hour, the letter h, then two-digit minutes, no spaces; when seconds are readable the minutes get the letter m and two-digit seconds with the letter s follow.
7h10
